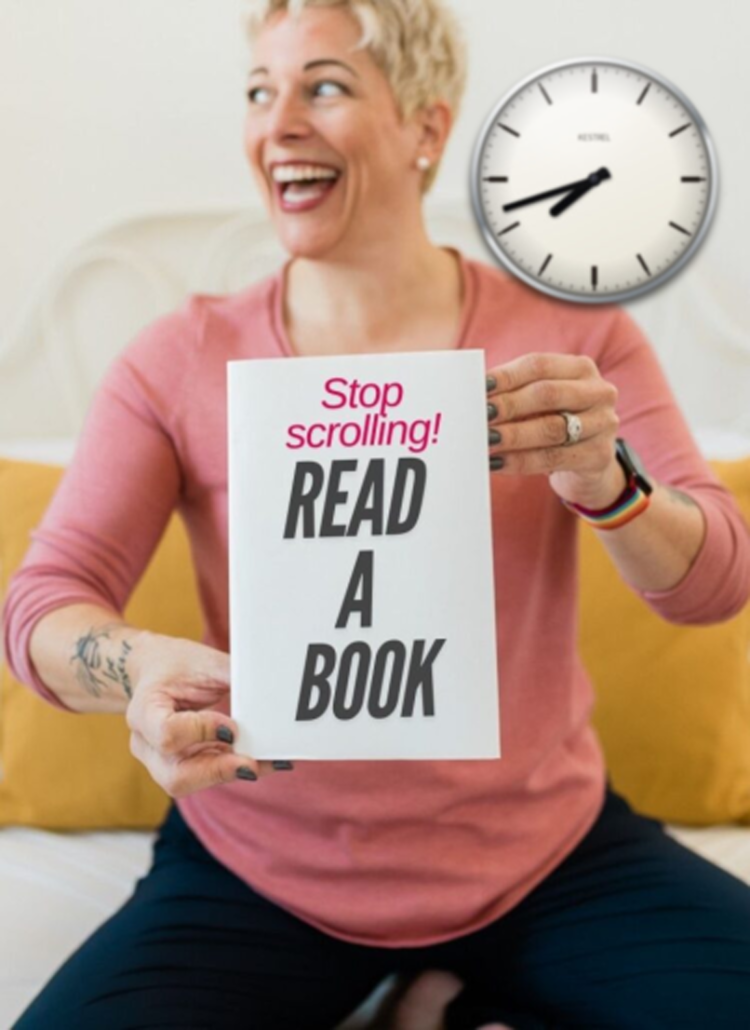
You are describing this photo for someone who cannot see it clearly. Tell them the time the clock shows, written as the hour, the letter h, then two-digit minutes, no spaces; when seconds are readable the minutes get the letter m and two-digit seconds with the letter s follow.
7h42
